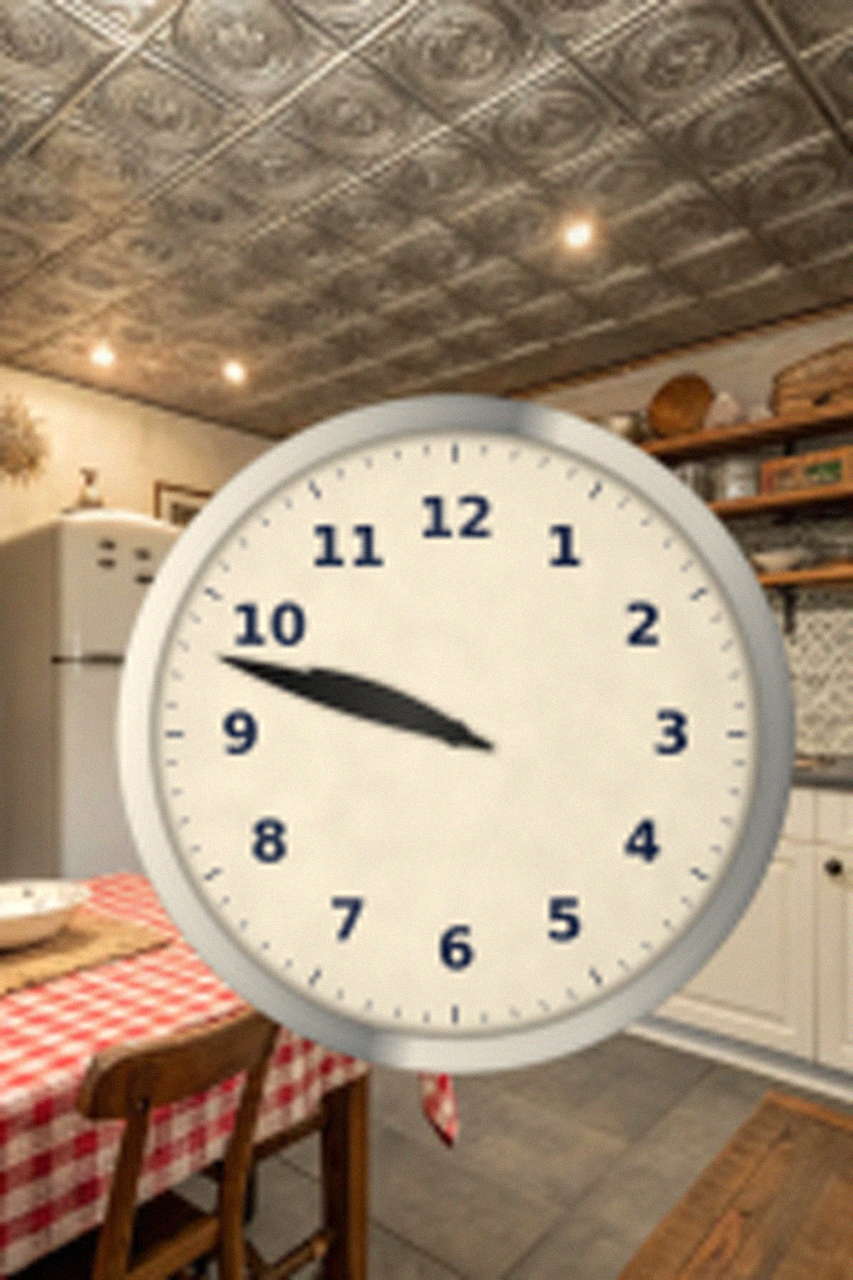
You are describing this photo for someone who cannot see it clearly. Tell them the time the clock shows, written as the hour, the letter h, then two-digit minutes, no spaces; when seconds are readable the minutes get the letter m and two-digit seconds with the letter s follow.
9h48
